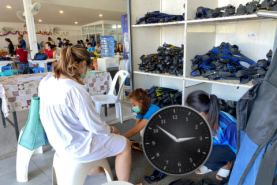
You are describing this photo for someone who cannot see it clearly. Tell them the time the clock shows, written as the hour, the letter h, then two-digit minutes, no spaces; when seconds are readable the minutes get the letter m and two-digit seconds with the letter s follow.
2h52
